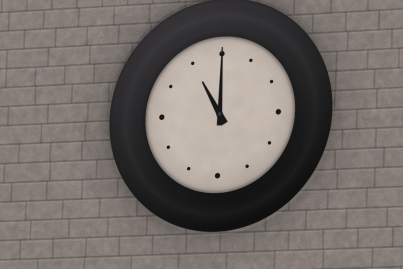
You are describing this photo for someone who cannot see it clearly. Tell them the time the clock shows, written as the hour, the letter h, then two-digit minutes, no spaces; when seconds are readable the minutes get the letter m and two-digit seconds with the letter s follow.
11h00
